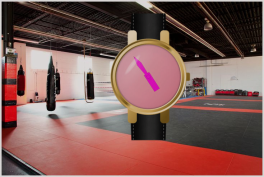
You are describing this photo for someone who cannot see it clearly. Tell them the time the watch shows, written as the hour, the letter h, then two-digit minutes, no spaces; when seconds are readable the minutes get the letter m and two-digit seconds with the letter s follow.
4h54
